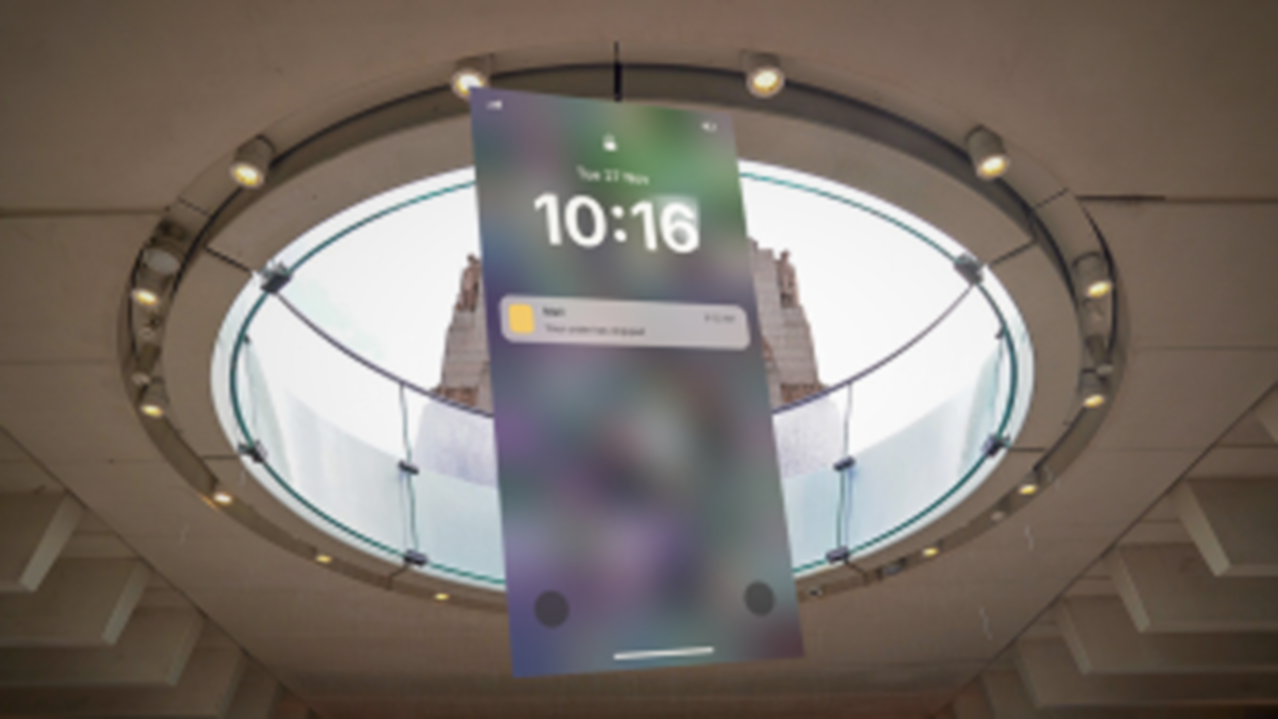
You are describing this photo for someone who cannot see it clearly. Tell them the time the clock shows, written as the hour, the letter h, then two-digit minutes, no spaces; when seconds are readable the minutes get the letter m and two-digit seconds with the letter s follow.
10h16
